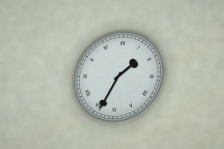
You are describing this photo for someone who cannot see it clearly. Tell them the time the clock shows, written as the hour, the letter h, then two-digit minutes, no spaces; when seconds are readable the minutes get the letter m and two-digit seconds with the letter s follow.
1h34
